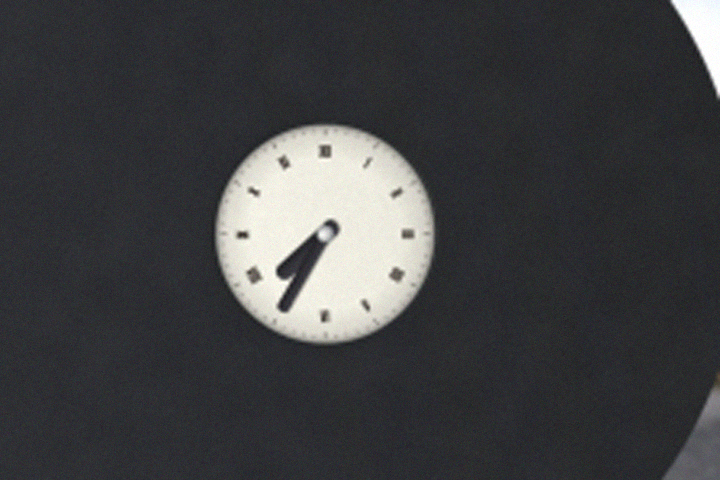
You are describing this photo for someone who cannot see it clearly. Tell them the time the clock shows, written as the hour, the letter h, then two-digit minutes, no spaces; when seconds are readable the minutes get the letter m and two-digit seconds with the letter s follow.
7h35
